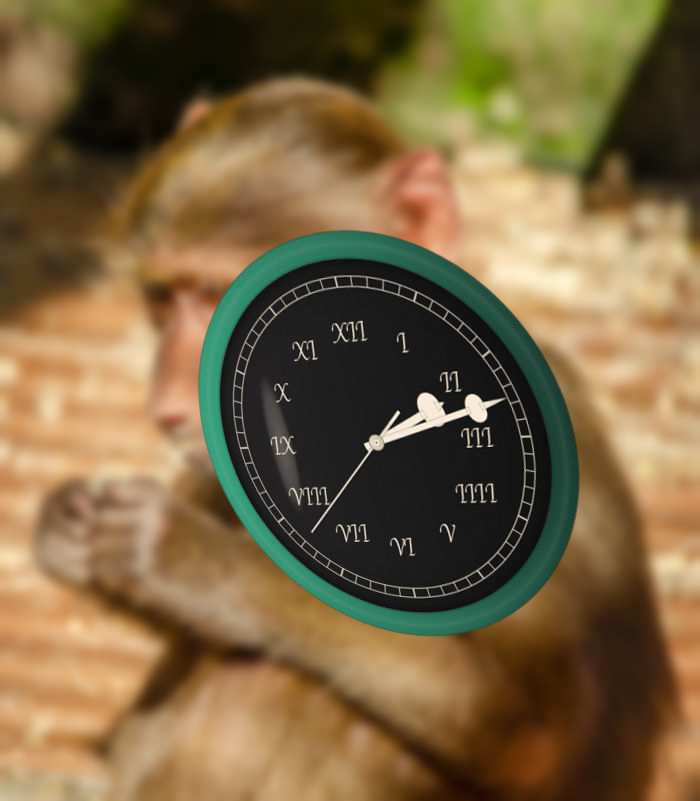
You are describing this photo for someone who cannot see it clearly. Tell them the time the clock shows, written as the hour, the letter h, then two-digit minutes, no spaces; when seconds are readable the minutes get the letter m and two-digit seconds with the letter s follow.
2h12m38s
